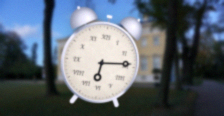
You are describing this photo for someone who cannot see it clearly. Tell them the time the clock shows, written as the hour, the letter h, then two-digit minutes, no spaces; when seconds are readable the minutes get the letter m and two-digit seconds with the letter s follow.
6h14
